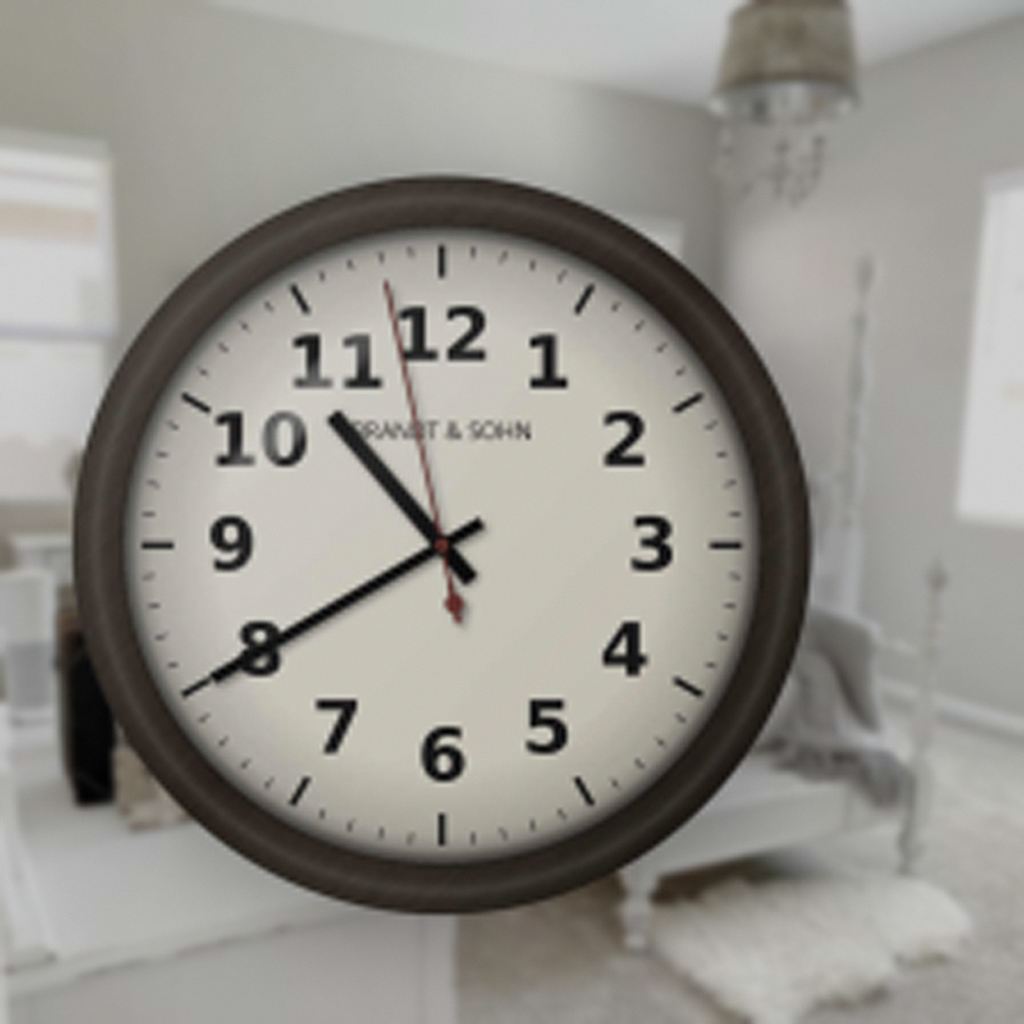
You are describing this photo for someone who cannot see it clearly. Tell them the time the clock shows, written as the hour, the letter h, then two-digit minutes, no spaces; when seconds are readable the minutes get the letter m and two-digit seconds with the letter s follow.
10h39m58s
